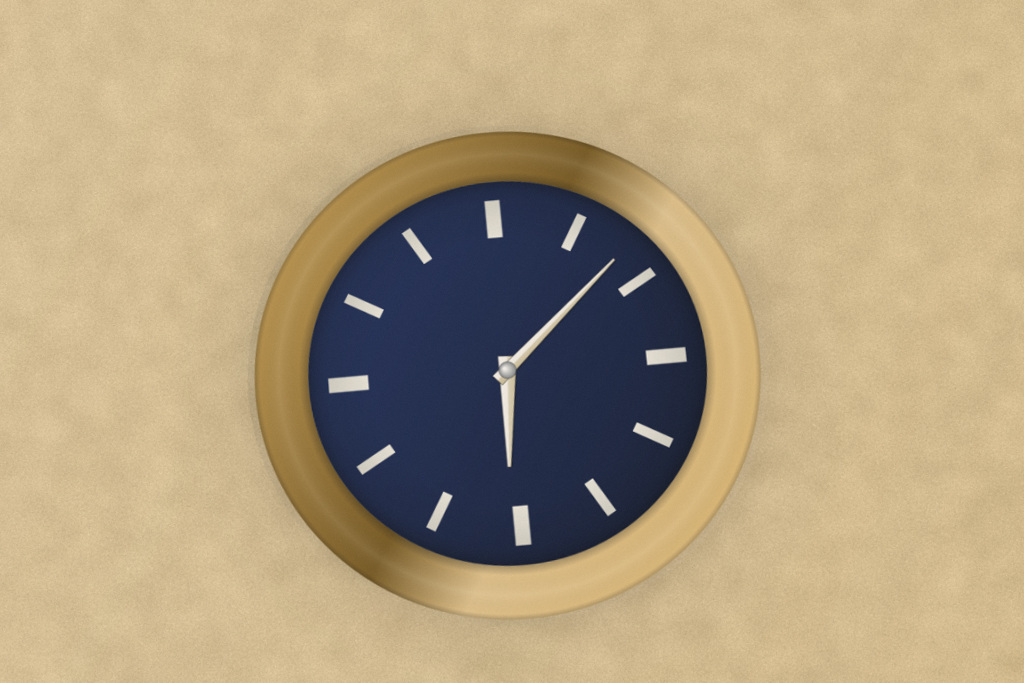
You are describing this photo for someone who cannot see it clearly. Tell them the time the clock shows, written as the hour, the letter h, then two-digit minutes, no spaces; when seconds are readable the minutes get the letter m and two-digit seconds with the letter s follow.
6h08
